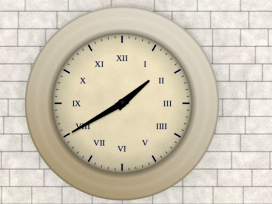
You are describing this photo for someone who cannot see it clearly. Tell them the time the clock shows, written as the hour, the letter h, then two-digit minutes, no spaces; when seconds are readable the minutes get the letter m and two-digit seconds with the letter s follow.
1h40
